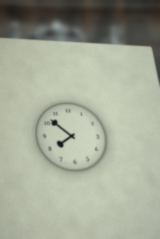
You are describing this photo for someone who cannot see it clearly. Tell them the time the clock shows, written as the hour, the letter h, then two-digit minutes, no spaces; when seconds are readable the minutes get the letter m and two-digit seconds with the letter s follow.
7h52
